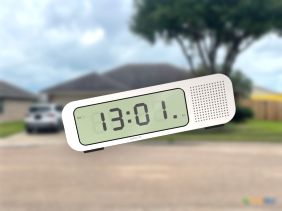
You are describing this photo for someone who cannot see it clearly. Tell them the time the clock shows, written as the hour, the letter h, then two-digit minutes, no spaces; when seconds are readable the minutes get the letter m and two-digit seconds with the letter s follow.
13h01
